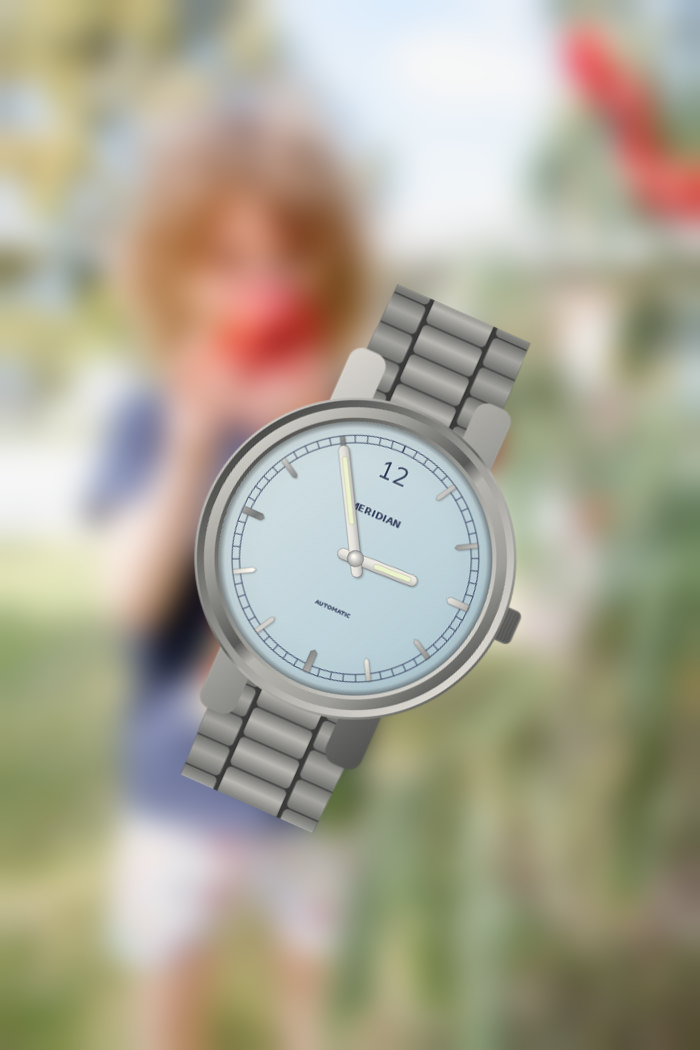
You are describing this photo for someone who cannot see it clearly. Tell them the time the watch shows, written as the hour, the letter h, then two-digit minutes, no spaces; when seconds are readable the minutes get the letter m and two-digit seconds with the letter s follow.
2h55
